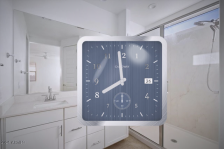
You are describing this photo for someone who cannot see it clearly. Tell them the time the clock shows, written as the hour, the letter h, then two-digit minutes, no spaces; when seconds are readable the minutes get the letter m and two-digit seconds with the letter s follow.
7h59
